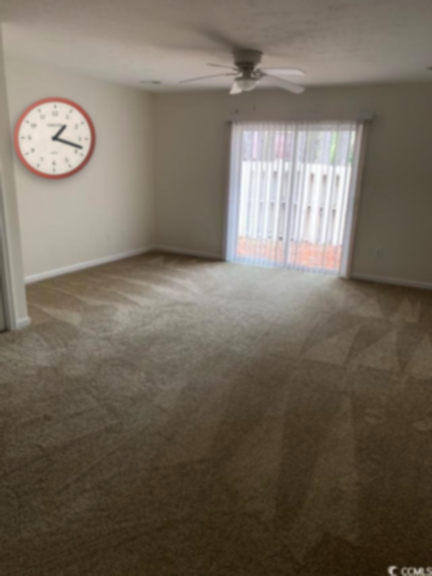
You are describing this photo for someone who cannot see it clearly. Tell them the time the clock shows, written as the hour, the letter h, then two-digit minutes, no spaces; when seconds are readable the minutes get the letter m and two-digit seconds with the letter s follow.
1h18
